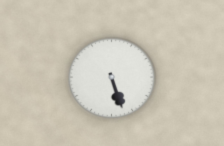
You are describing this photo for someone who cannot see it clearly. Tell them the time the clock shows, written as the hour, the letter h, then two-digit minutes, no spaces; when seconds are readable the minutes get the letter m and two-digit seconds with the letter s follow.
5h27
